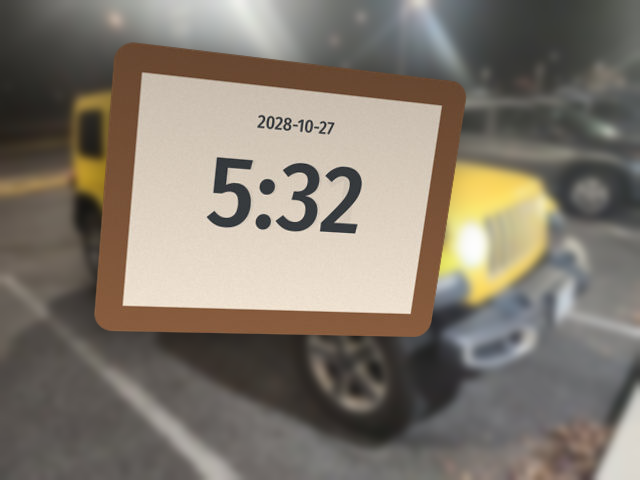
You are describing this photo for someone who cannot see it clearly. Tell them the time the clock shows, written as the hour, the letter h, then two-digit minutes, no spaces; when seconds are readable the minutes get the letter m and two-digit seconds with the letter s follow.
5h32
